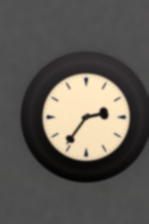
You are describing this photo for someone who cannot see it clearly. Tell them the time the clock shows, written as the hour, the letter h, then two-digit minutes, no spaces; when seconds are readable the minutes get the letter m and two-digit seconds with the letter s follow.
2h36
